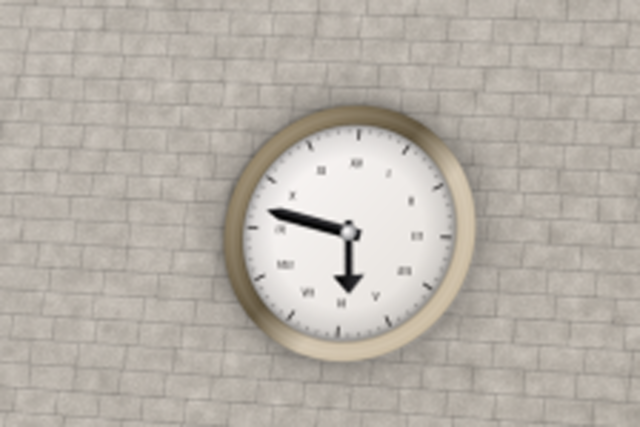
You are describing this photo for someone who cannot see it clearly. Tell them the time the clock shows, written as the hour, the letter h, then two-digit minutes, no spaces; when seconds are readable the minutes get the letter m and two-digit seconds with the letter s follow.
5h47
